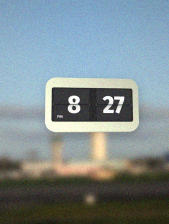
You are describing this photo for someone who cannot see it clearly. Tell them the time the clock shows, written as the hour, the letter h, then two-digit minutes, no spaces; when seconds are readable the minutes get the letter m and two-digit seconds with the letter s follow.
8h27
